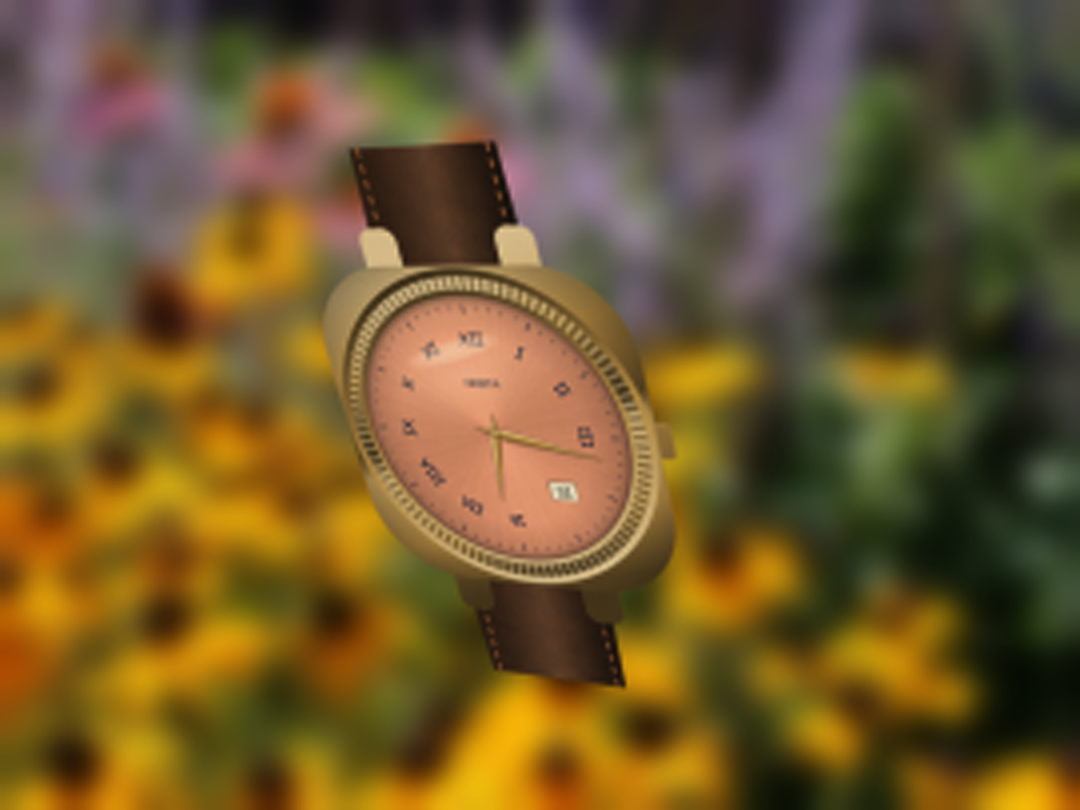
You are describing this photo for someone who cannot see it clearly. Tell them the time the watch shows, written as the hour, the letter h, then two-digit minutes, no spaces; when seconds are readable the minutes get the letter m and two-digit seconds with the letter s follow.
6h17
